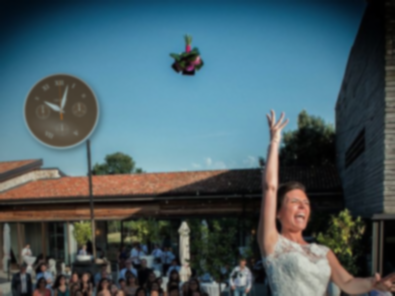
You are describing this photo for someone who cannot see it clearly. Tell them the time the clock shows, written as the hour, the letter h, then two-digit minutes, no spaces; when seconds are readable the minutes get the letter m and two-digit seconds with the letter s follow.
10h03
